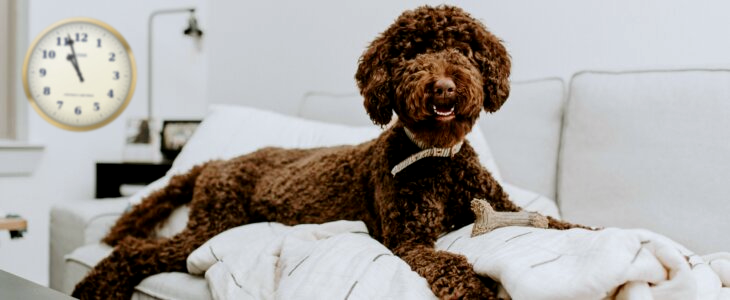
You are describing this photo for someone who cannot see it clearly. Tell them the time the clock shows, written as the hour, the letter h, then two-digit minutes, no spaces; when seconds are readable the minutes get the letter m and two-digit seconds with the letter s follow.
10h57
